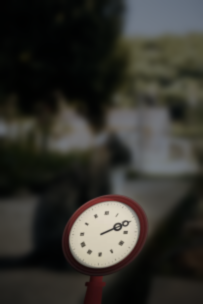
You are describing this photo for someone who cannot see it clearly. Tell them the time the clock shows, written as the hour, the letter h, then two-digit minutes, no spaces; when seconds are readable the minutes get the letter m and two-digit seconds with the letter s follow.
2h11
